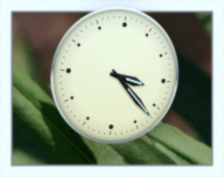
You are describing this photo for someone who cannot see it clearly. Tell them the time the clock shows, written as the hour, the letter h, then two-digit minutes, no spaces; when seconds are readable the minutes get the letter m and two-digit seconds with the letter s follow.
3h22
